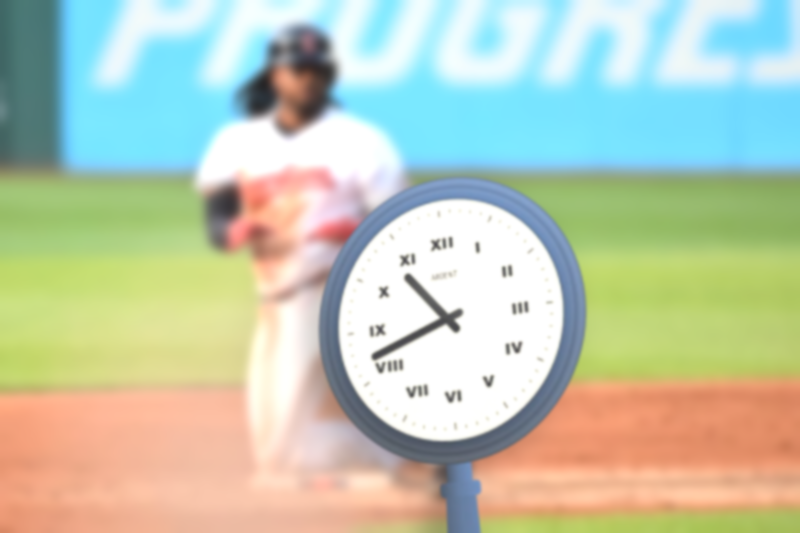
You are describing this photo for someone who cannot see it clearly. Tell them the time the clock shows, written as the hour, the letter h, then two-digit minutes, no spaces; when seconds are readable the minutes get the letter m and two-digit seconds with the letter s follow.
10h42
